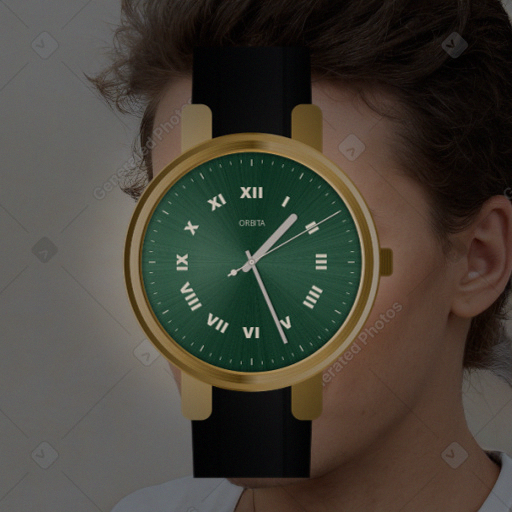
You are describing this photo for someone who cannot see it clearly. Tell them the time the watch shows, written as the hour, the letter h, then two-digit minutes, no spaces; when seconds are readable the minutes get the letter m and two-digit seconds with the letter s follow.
1h26m10s
